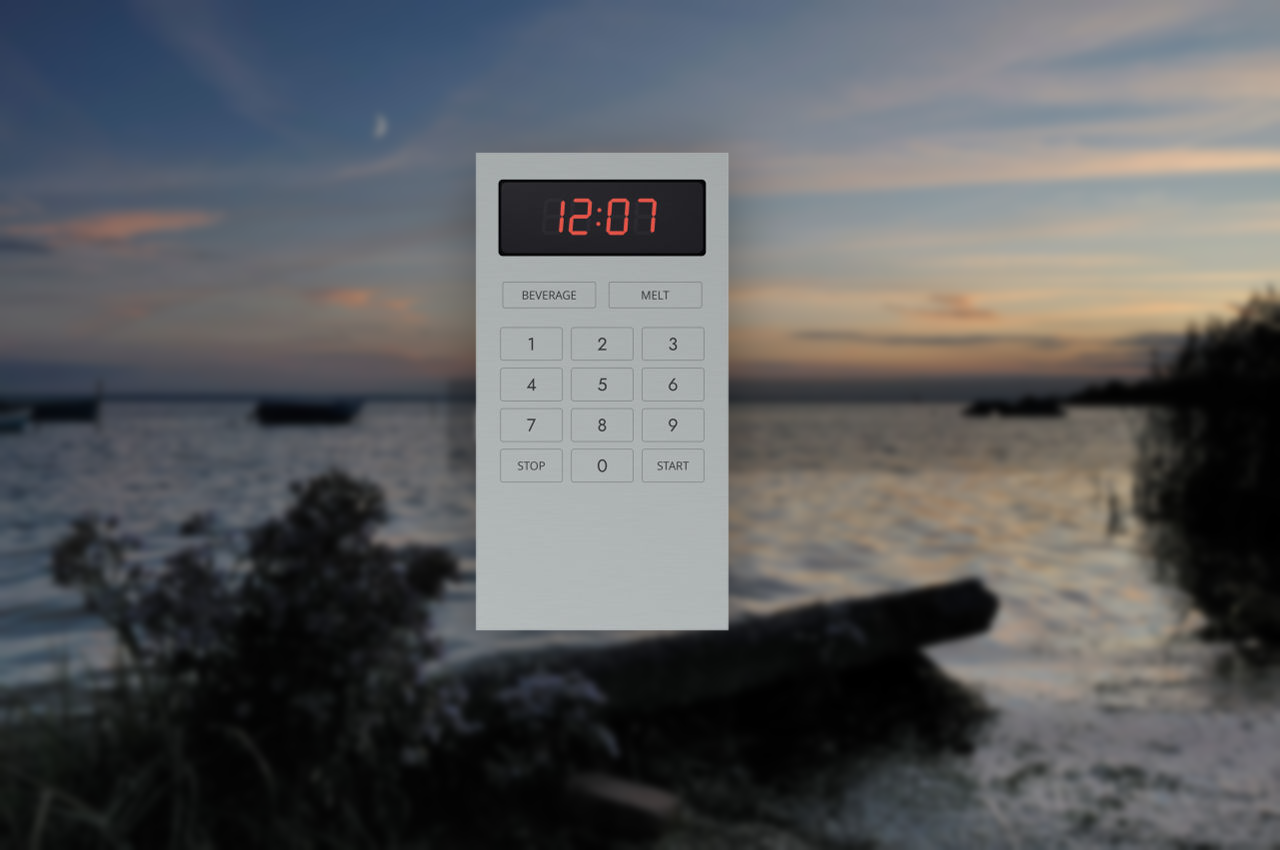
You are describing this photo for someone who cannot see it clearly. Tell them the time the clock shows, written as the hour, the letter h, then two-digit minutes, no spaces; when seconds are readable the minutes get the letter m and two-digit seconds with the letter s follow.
12h07
